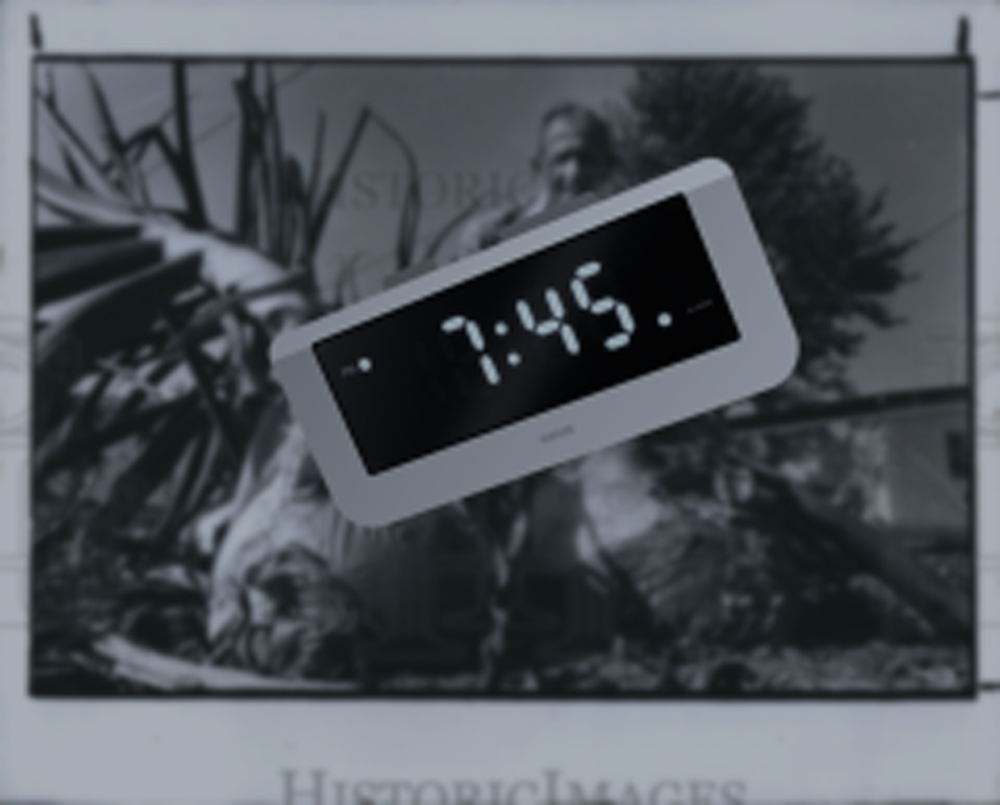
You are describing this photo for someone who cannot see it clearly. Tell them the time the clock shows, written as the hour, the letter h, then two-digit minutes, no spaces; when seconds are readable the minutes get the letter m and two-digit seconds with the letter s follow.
7h45
